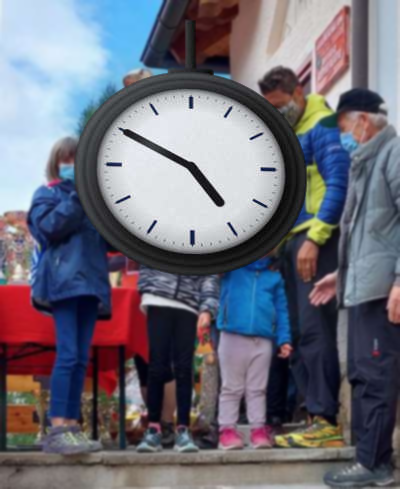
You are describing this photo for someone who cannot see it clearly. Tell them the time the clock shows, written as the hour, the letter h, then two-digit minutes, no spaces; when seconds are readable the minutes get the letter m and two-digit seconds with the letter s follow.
4h50
